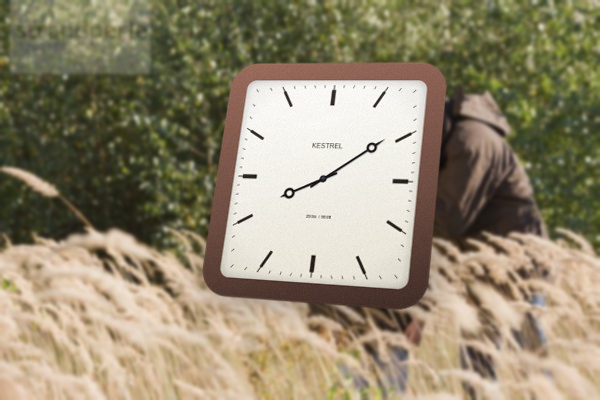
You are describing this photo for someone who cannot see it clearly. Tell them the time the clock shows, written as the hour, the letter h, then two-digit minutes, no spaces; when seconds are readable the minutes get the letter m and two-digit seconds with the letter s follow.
8h09
